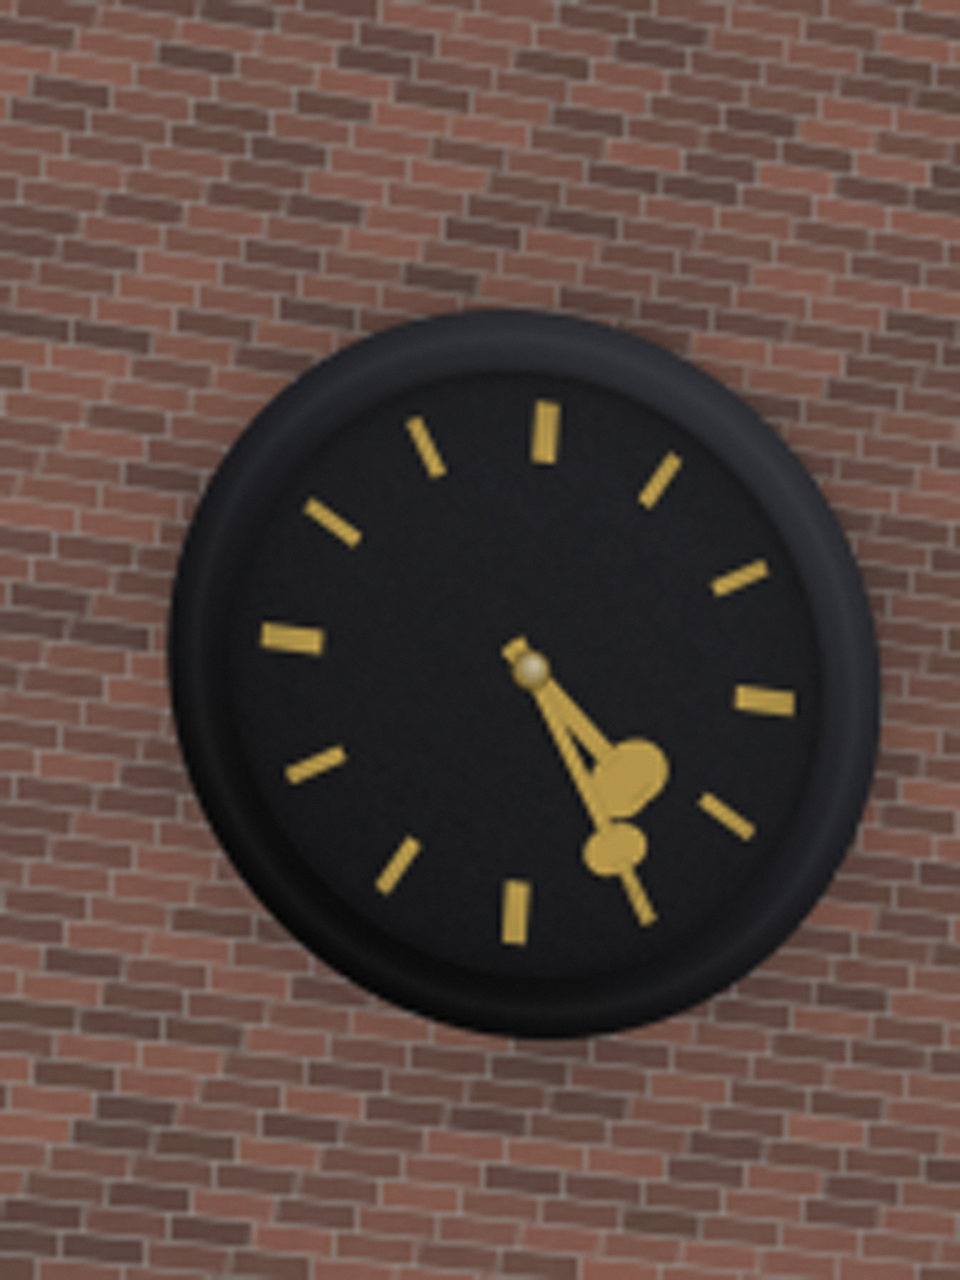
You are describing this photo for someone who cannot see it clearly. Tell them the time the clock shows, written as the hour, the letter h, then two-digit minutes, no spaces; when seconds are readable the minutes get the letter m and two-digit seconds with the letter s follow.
4h25
